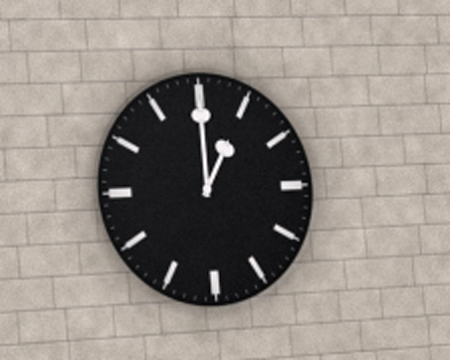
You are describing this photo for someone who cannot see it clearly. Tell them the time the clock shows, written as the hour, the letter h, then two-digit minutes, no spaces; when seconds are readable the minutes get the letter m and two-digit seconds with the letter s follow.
1h00
